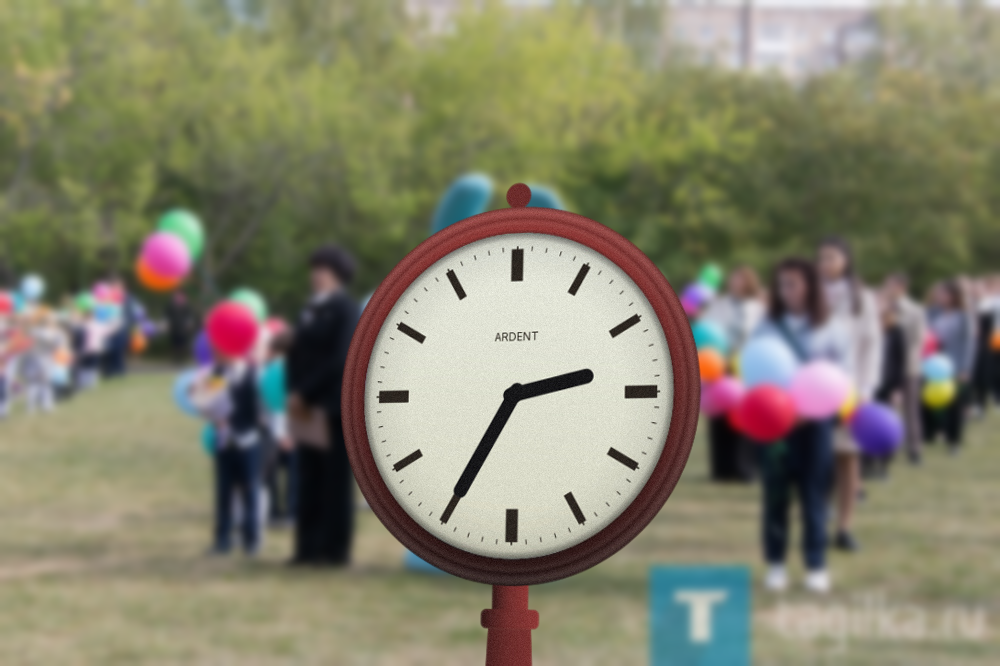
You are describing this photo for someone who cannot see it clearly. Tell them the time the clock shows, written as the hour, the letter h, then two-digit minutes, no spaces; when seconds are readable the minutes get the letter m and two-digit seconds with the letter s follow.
2h35
